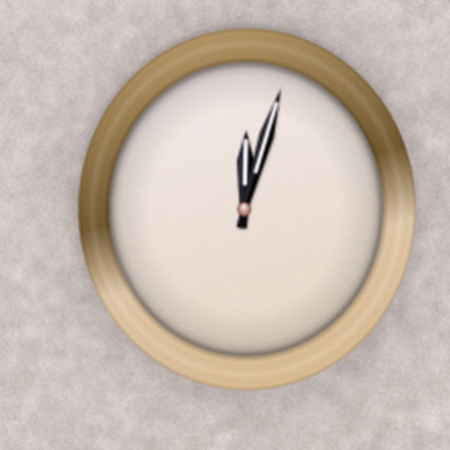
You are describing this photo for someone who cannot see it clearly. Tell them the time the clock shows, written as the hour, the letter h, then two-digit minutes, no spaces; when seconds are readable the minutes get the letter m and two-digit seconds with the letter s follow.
12h03
